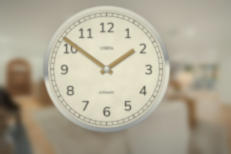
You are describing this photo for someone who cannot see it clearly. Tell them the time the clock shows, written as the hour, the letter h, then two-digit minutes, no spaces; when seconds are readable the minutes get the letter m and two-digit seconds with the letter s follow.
1h51
